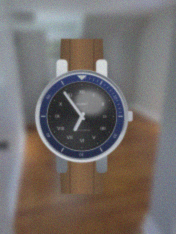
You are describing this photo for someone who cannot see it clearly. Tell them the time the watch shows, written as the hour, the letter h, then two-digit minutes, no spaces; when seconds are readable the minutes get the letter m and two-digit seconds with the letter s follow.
6h54
